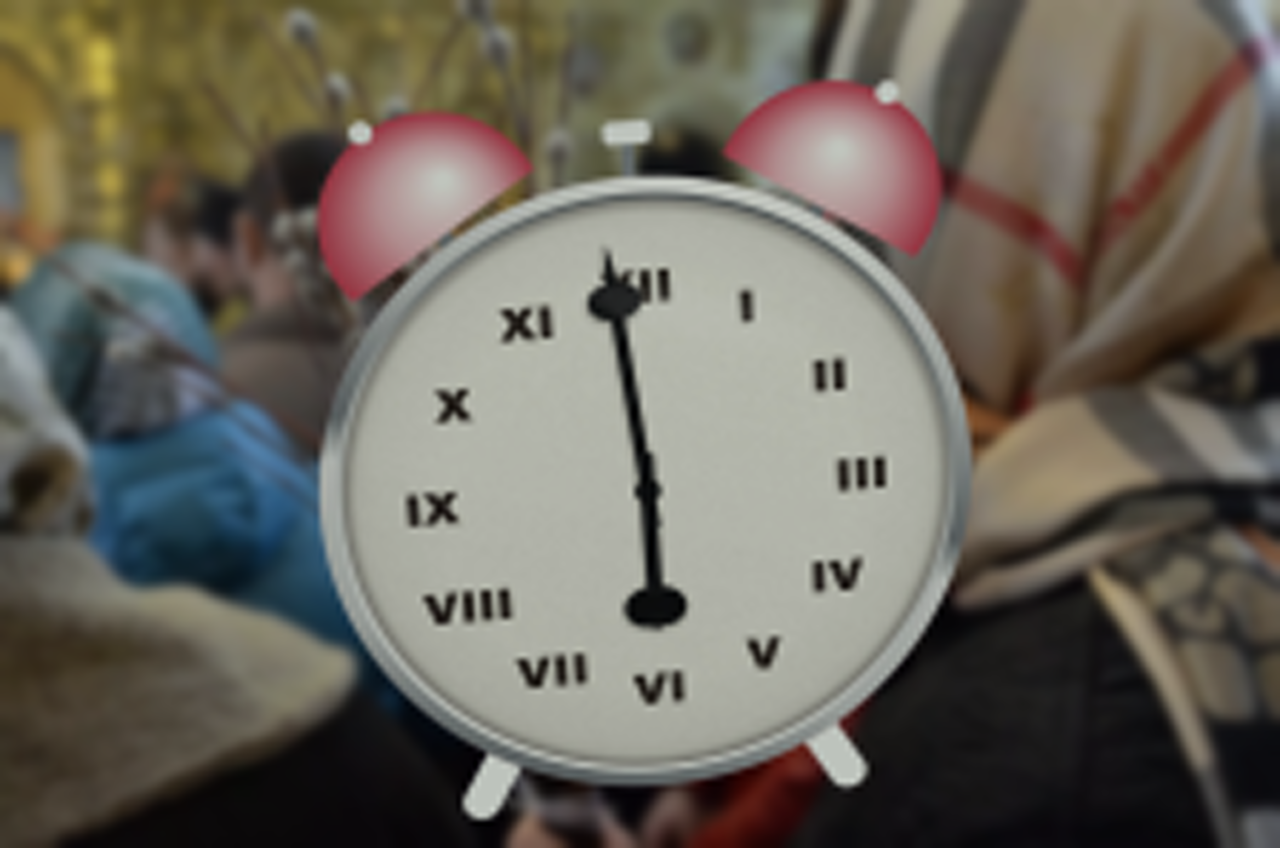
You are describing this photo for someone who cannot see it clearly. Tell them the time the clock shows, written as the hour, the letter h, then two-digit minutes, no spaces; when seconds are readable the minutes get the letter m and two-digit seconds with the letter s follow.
5h59
